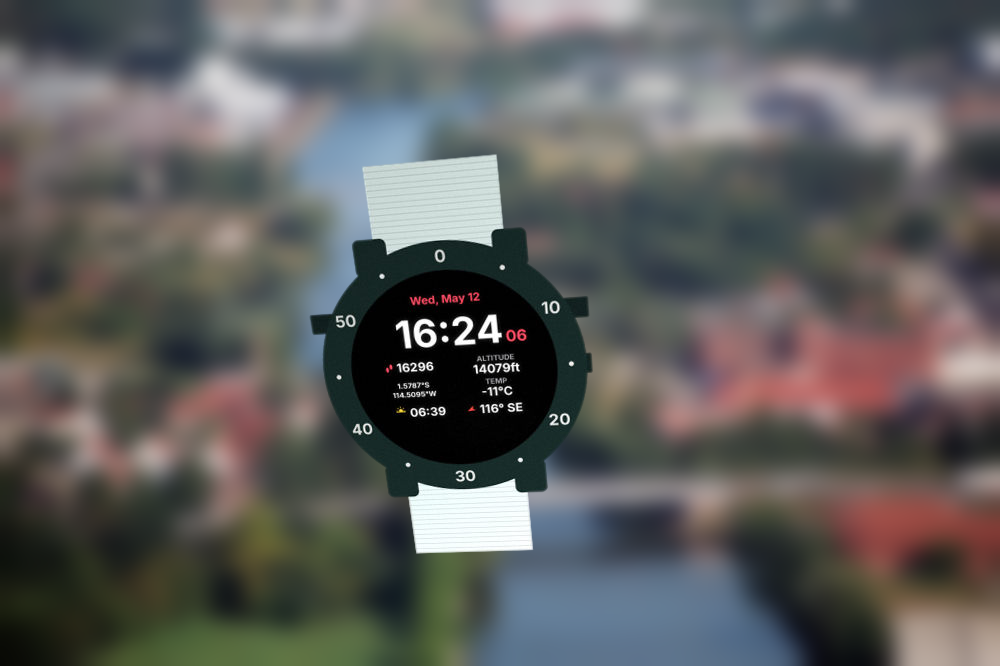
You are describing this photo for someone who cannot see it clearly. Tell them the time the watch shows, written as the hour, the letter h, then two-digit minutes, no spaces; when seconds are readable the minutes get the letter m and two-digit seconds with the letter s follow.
16h24m06s
